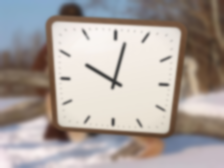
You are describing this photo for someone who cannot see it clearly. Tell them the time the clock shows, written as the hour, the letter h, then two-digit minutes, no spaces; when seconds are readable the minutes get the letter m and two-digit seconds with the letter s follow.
10h02
